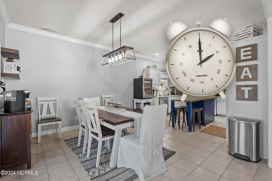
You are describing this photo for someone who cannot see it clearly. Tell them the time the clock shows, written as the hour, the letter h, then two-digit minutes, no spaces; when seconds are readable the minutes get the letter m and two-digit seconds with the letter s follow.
2h00
